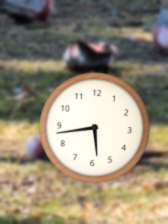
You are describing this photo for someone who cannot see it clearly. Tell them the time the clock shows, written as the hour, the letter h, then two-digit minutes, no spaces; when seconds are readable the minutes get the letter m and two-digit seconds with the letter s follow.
5h43
